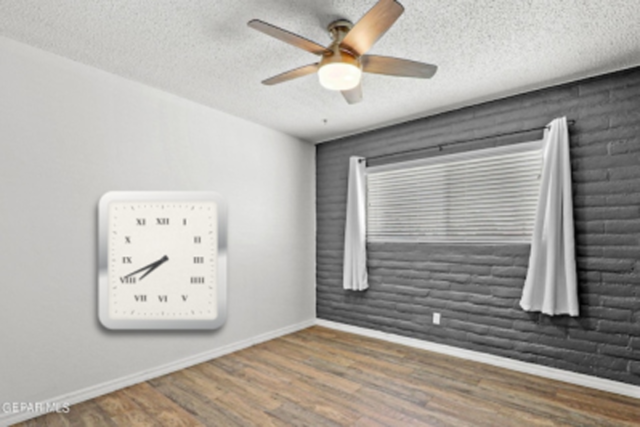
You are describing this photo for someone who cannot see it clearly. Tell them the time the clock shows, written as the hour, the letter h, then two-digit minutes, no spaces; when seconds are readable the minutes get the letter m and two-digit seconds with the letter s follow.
7h41
